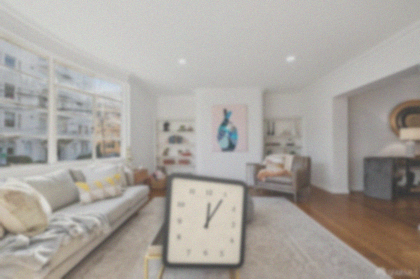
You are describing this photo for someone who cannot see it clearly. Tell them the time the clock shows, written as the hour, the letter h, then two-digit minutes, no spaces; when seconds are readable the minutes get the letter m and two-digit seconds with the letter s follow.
12h05
